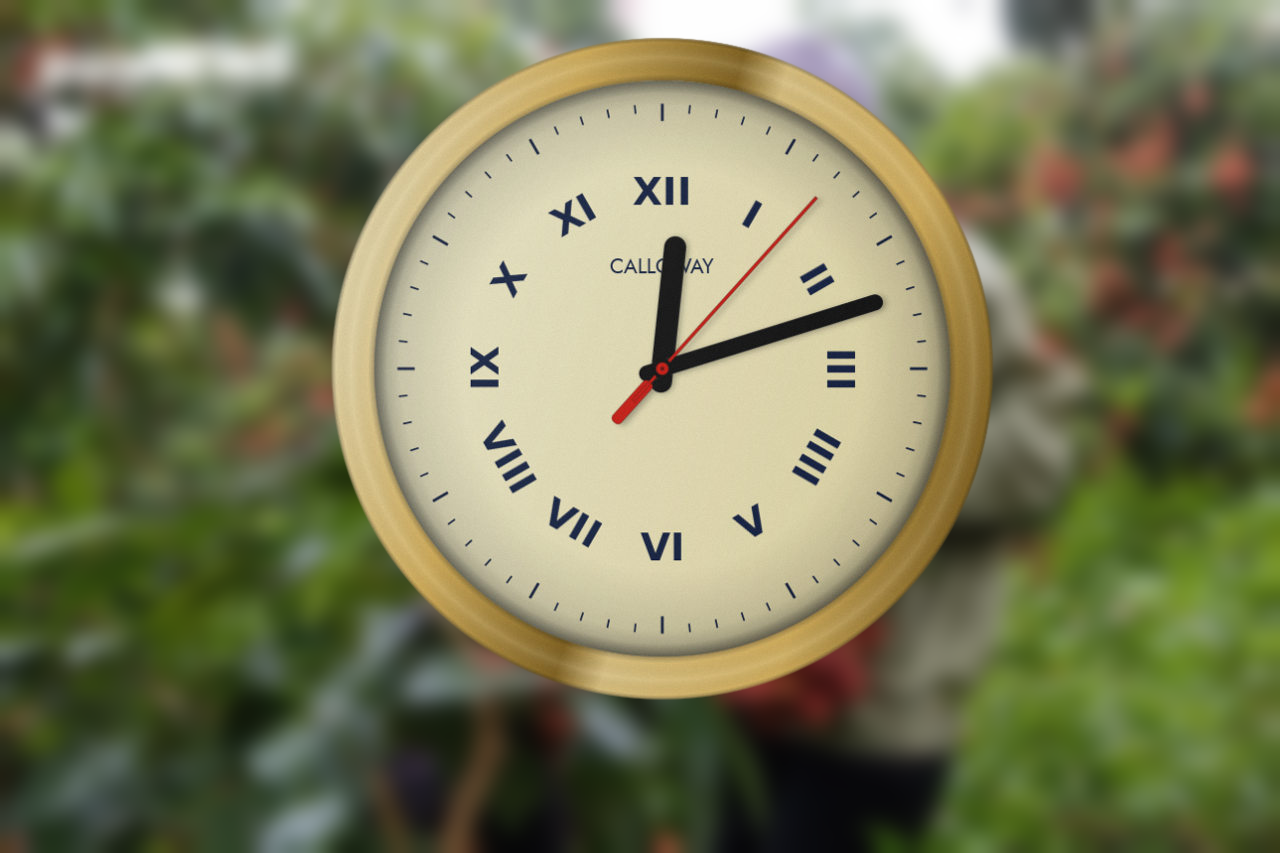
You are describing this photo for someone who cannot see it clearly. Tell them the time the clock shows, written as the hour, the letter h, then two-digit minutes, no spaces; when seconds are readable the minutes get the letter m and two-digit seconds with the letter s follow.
12h12m07s
